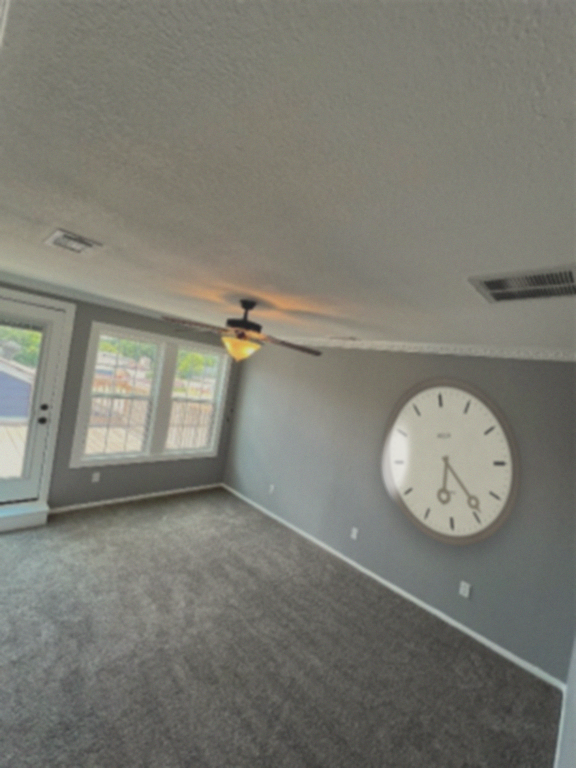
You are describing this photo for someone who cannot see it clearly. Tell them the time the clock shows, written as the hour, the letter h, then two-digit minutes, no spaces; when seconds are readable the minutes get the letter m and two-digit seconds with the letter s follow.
6h24
